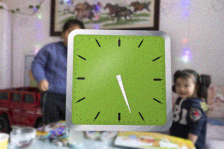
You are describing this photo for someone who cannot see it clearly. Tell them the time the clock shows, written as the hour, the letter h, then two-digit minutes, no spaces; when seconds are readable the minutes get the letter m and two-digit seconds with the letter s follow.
5h27
